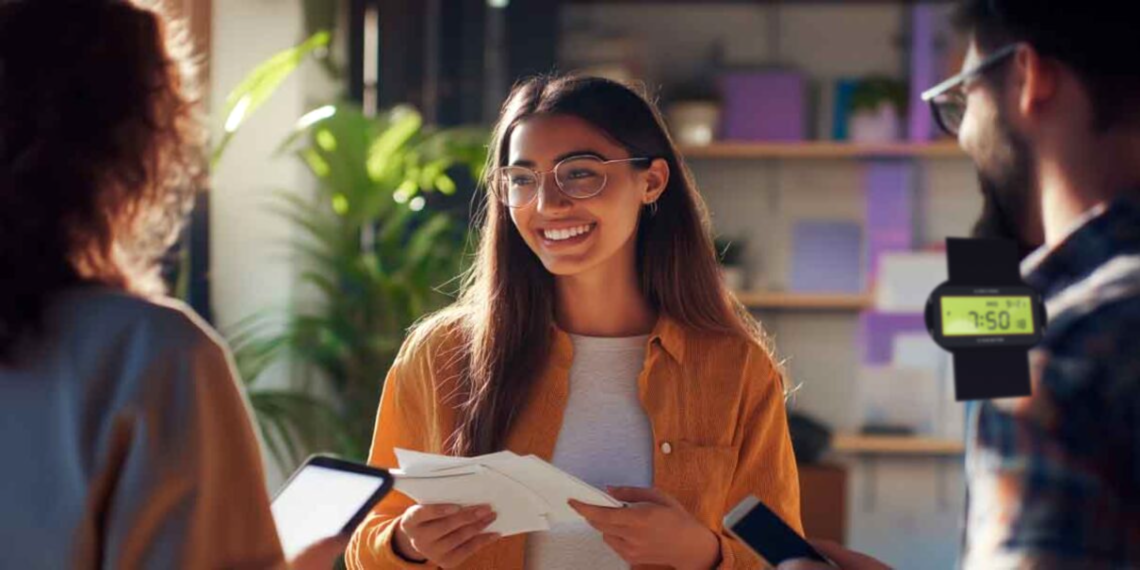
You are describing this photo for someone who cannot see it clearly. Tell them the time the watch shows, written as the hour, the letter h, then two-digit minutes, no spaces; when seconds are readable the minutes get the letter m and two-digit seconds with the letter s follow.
7h50
